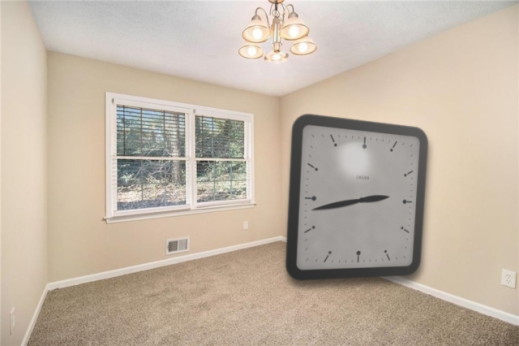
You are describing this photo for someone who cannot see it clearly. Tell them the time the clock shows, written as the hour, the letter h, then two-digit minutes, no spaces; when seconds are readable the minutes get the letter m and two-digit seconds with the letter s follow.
2h43
